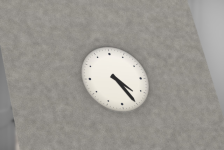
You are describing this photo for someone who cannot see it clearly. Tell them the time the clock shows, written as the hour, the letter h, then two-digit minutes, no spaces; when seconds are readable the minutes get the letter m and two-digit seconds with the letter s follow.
4h25
